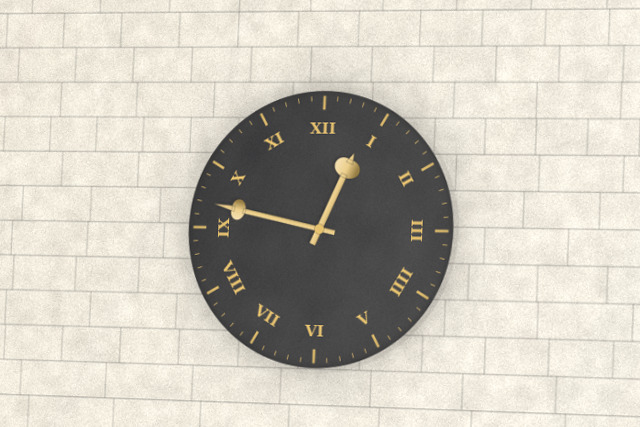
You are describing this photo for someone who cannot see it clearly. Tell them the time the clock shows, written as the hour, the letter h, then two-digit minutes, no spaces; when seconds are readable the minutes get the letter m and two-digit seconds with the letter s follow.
12h47
